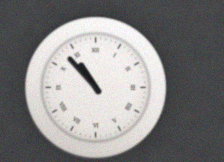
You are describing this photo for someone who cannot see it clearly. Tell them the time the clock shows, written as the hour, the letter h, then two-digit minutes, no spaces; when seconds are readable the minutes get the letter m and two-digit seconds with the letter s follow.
10h53
